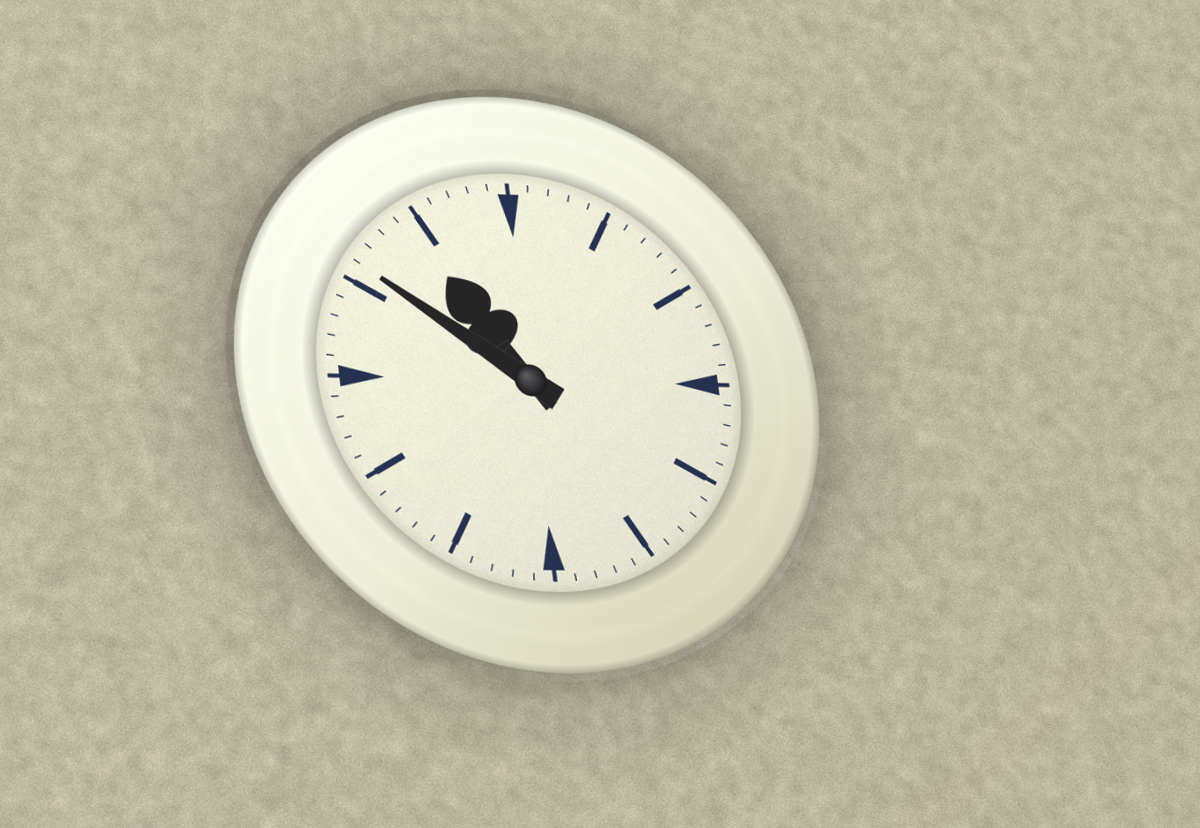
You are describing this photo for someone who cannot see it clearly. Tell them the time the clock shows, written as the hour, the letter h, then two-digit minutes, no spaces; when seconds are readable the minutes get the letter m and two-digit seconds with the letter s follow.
10h51
